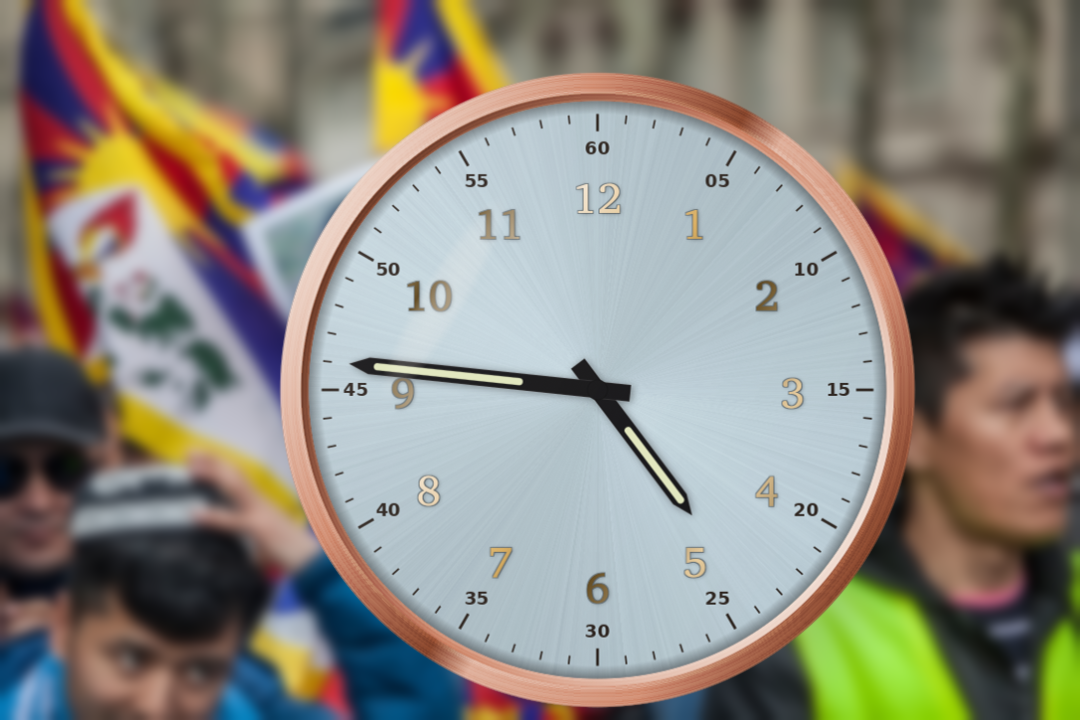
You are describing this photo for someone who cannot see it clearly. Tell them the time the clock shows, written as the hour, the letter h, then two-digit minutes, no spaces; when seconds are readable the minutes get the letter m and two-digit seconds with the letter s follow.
4h46
